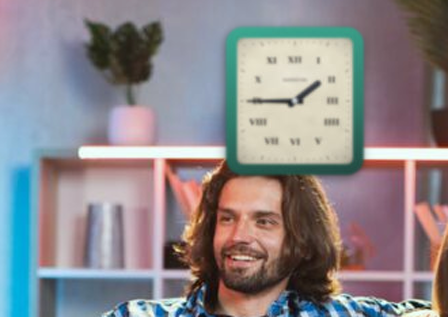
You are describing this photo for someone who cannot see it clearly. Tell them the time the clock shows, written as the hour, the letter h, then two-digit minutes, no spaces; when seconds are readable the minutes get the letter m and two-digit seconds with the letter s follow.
1h45
